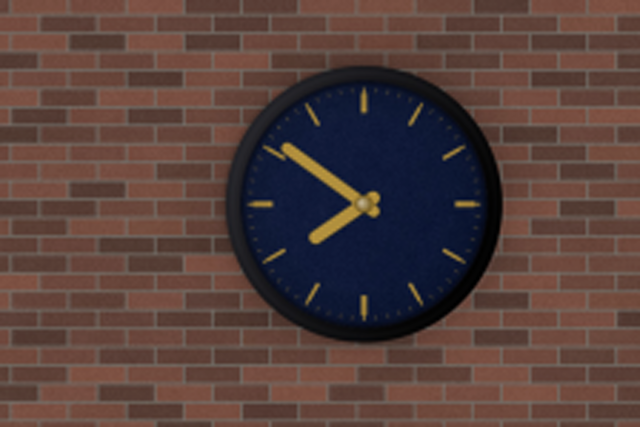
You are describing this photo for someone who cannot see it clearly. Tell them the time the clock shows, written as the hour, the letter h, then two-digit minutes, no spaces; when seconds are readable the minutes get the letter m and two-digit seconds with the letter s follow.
7h51
